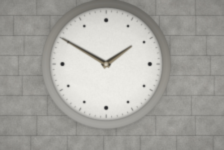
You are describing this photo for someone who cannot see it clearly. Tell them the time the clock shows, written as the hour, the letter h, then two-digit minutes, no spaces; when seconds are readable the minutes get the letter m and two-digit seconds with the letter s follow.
1h50
